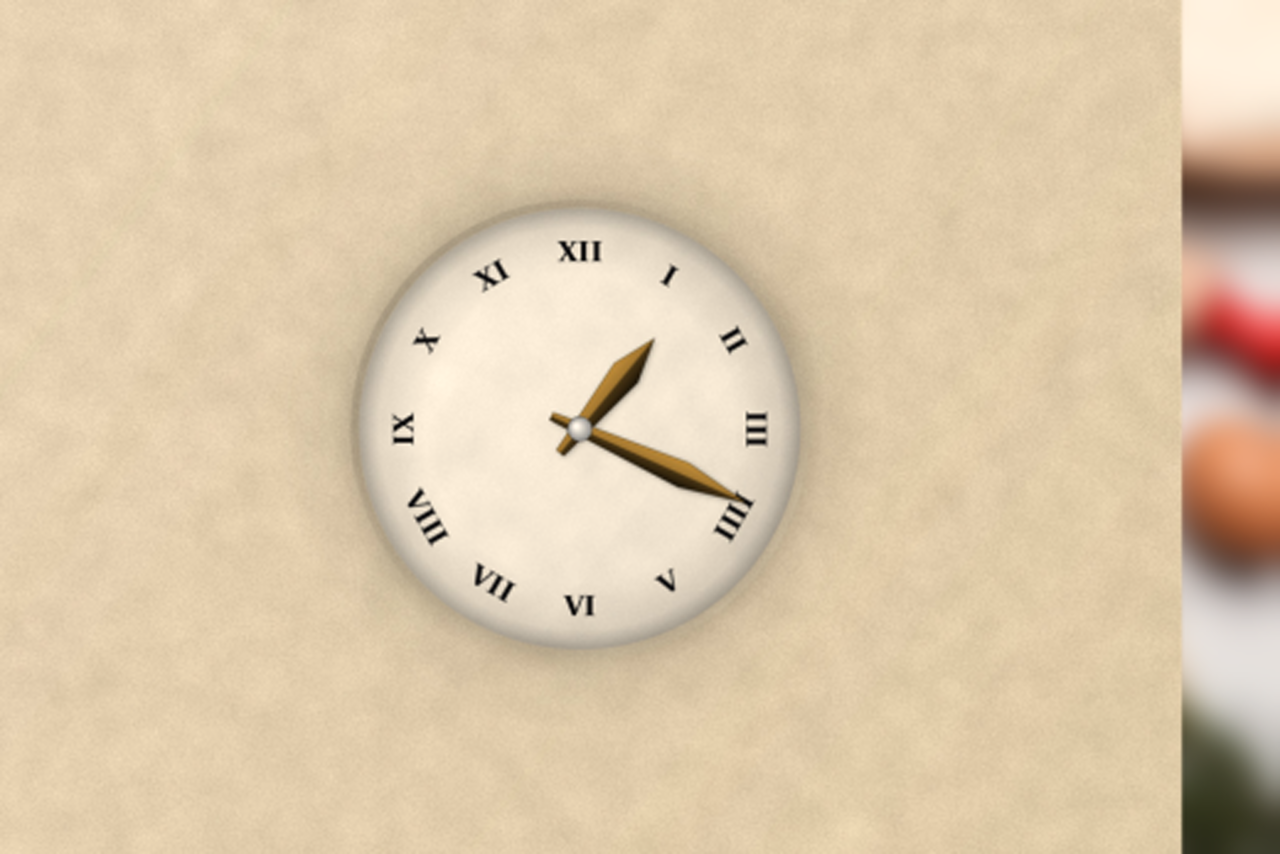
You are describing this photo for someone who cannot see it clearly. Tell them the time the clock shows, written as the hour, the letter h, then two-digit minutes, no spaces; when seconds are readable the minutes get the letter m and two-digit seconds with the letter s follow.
1h19
